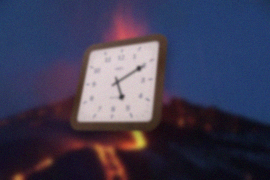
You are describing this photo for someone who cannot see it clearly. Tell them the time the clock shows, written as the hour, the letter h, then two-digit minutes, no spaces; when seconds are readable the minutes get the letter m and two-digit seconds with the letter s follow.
5h10
